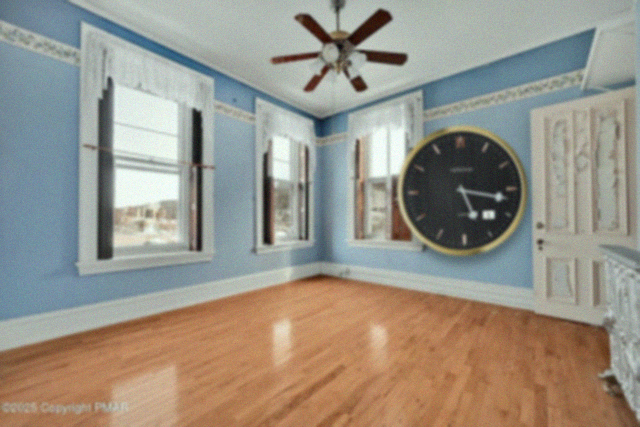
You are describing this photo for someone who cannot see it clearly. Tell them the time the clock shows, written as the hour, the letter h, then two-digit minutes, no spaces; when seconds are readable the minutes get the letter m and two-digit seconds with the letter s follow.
5h17
